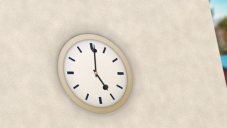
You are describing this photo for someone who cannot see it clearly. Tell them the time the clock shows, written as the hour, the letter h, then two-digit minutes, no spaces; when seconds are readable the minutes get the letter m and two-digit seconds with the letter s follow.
5h01
